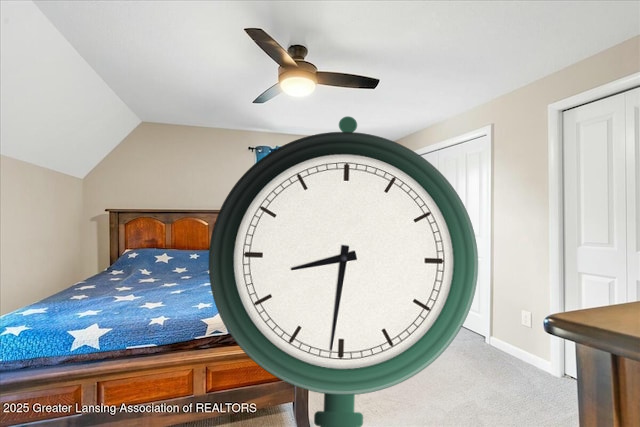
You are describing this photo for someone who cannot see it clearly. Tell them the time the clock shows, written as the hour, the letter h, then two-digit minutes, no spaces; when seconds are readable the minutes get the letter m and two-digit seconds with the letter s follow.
8h31
